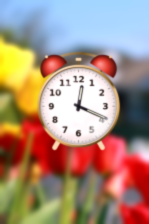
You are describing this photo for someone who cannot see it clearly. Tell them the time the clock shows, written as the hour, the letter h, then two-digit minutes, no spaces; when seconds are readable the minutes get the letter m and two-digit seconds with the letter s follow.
12h19
